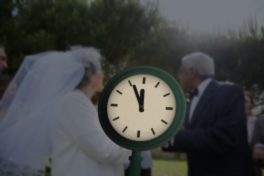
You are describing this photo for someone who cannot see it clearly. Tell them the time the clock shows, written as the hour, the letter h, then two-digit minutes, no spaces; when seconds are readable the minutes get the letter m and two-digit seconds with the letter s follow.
11h56
